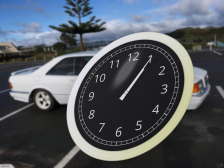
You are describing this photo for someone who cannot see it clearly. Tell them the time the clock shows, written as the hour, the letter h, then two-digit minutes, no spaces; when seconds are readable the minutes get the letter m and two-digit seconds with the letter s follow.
1h05
